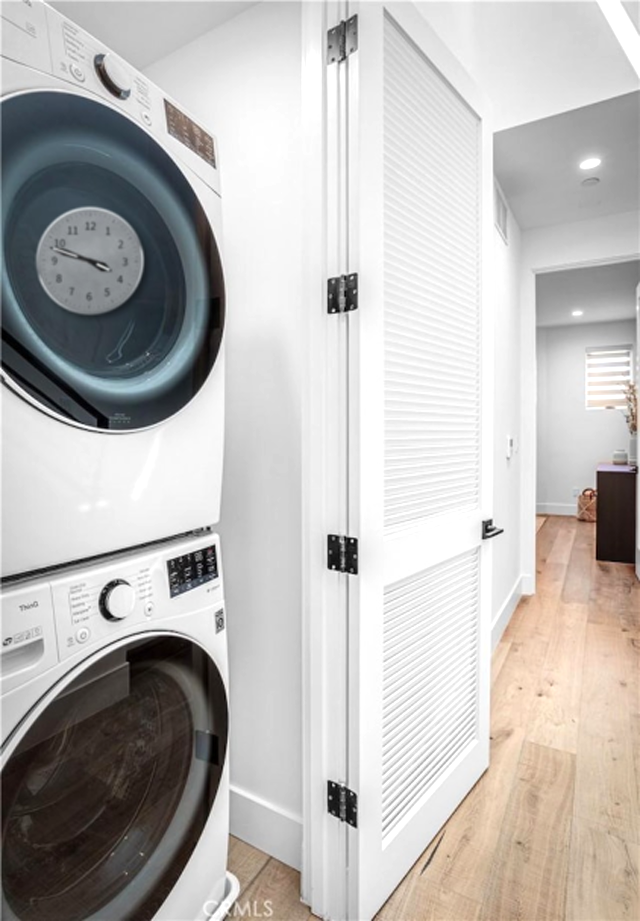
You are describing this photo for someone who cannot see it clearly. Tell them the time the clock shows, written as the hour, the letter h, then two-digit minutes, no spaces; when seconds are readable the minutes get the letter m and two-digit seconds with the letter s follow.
3h48
